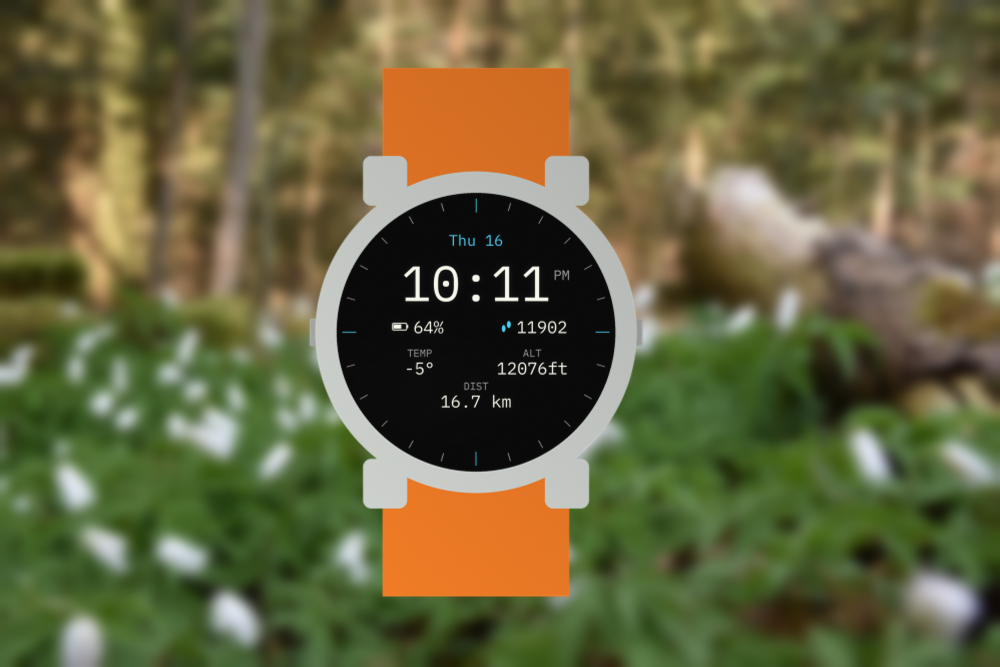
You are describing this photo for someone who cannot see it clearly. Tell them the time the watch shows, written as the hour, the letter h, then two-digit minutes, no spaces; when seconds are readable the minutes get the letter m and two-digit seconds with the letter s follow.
10h11
